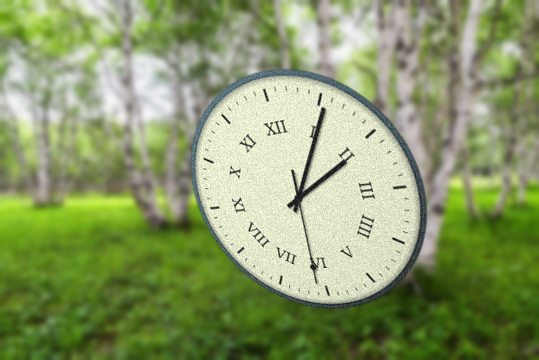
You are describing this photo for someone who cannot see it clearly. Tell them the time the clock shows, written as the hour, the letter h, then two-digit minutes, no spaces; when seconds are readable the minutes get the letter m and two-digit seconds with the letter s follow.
2h05m31s
